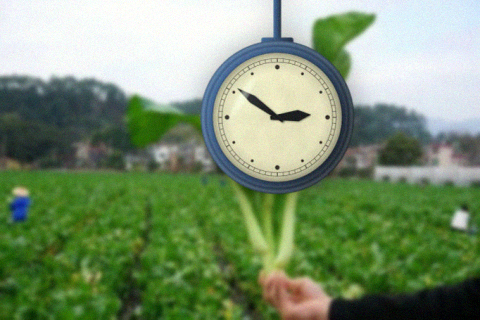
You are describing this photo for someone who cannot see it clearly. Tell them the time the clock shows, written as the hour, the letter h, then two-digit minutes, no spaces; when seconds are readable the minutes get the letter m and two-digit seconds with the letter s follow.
2h51
